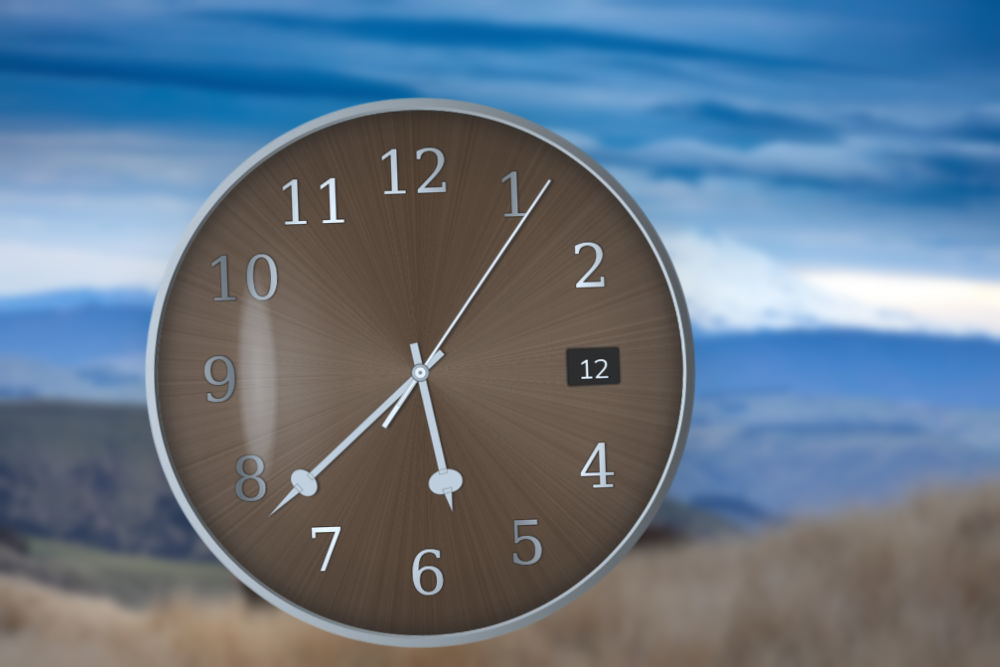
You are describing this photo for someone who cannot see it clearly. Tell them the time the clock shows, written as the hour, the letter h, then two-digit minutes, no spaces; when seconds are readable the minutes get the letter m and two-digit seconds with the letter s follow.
5h38m06s
